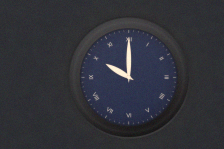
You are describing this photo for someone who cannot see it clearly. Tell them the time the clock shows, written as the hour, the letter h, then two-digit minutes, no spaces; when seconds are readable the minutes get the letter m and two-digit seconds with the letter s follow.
10h00
